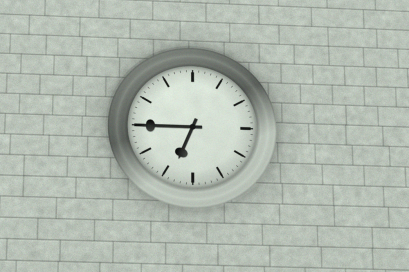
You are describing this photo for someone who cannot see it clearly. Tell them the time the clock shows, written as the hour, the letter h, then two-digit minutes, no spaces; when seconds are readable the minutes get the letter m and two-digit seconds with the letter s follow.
6h45
